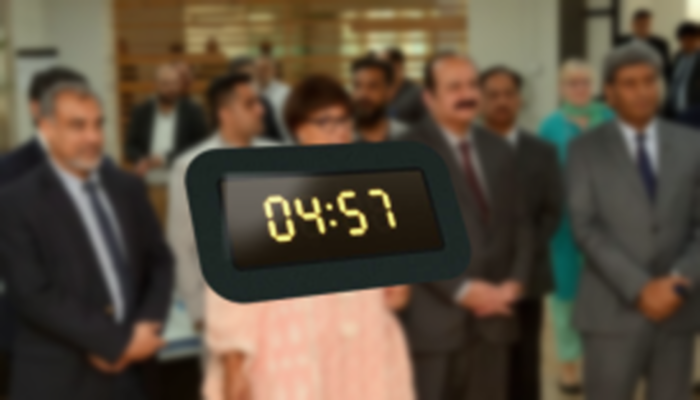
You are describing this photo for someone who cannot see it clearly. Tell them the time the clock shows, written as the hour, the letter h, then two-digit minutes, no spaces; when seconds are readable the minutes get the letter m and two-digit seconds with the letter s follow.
4h57
